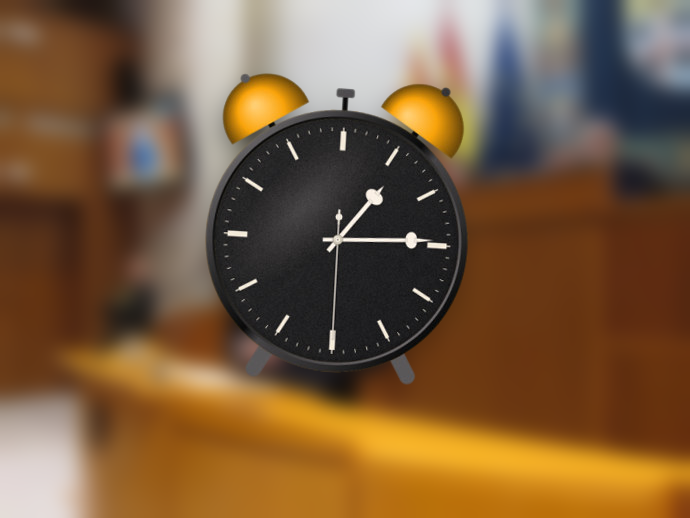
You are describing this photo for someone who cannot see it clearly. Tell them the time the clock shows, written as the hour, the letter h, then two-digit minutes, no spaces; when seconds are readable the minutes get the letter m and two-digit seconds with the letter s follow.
1h14m30s
